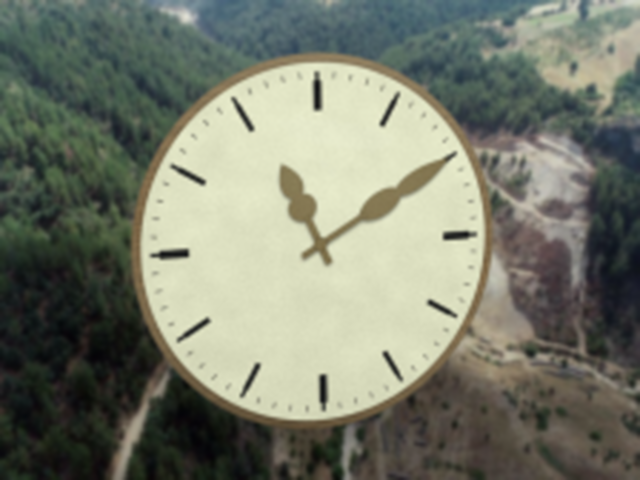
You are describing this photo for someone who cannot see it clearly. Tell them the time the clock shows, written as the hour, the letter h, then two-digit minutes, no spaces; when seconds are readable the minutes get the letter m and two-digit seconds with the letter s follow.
11h10
